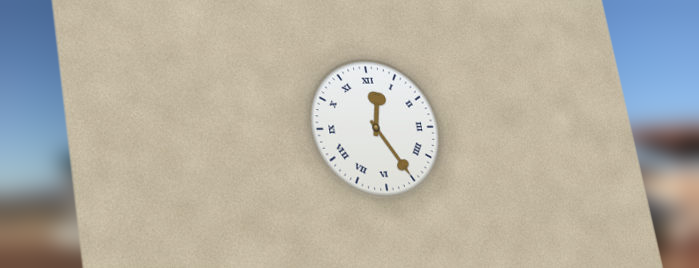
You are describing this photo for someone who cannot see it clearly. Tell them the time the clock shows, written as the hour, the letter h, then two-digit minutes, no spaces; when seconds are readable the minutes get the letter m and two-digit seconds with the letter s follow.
12h25
